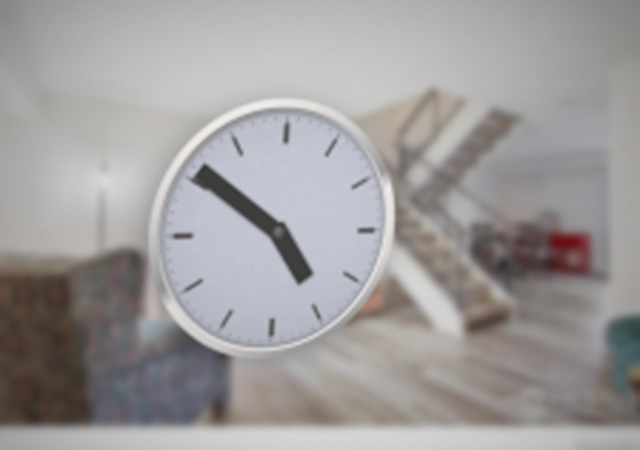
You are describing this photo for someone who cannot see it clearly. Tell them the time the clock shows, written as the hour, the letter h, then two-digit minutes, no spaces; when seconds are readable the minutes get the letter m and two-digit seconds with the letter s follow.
4h51
